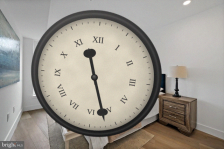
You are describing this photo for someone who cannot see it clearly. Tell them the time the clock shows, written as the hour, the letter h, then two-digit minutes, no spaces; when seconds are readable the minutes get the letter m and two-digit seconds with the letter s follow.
11h27
